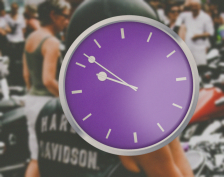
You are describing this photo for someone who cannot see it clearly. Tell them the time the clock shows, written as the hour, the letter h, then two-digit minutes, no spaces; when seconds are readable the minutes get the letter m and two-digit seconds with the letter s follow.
9h52
